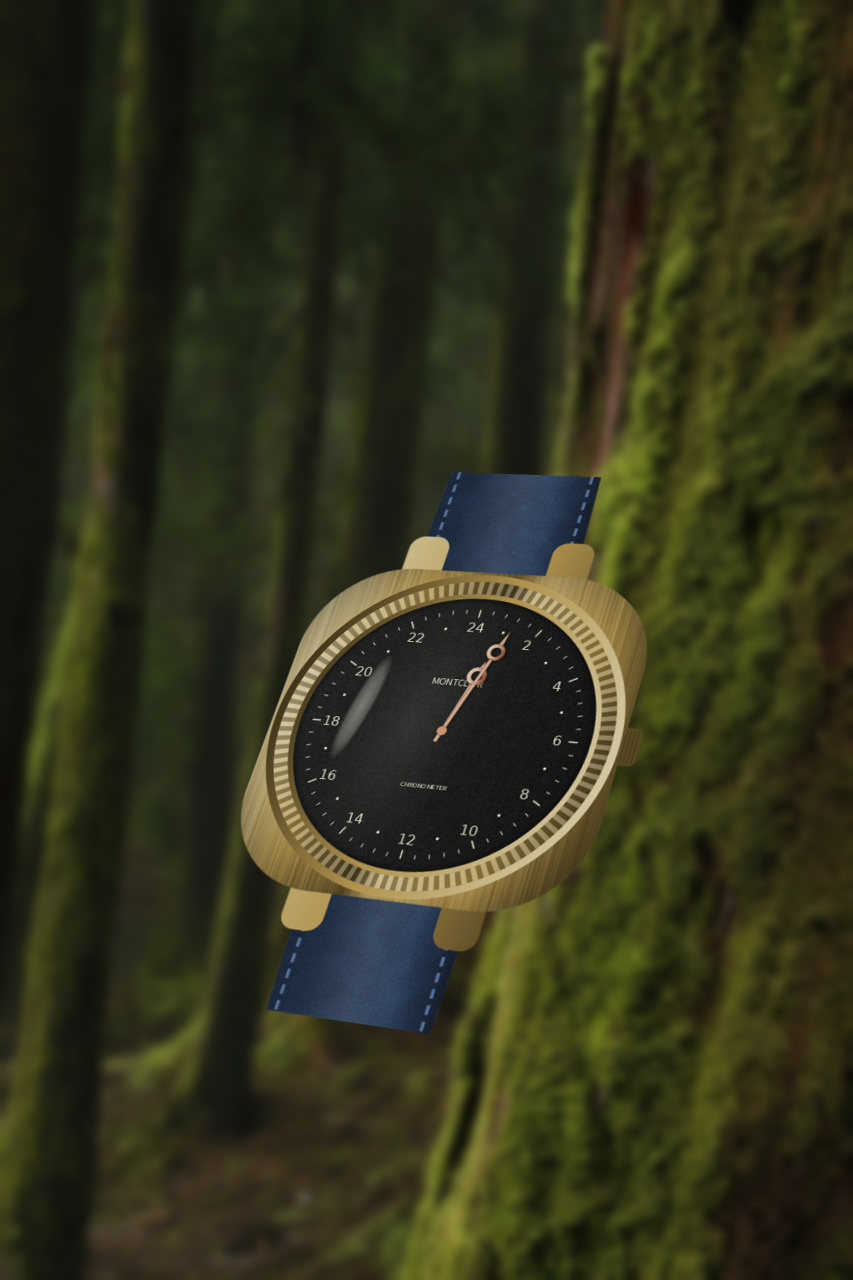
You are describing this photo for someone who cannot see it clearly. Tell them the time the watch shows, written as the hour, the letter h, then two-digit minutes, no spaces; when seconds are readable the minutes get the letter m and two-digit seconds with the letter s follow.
1h03
